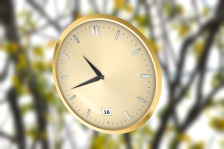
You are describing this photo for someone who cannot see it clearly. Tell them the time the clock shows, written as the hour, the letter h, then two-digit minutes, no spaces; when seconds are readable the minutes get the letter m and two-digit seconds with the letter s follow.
10h42
